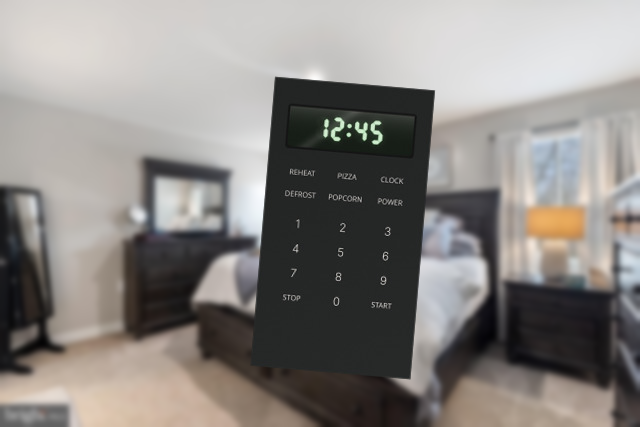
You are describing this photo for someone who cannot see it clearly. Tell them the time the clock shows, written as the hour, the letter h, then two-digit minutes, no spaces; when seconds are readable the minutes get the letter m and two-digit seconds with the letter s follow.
12h45
